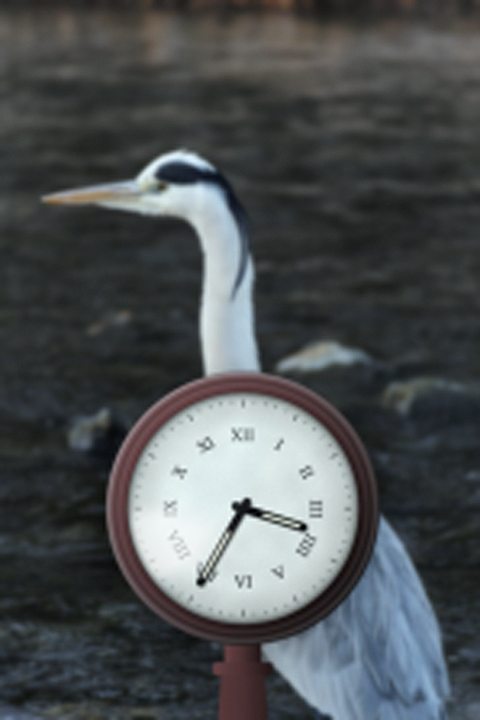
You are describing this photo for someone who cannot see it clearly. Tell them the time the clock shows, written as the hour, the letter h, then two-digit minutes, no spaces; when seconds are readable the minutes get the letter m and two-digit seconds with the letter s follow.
3h35
